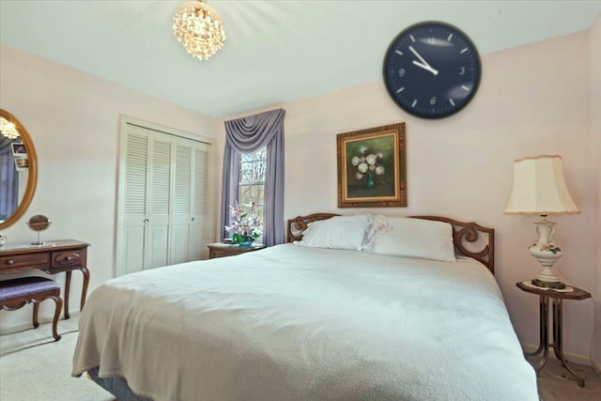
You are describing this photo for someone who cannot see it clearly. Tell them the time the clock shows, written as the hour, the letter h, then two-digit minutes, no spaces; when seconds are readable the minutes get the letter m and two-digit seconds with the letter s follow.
9h53
